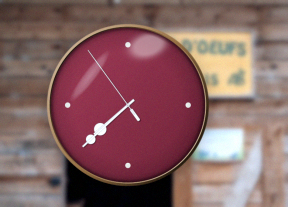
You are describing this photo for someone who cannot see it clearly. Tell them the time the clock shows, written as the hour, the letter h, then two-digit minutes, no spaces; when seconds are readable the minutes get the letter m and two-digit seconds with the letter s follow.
7h37m54s
